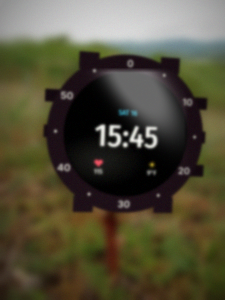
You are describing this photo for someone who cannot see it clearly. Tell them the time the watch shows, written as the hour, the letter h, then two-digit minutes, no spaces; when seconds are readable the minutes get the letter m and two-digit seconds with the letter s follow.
15h45
